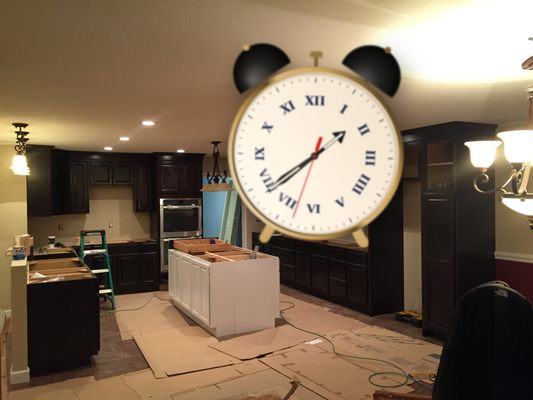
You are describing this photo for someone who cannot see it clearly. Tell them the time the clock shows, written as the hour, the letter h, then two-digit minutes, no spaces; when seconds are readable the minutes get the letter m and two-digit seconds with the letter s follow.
1h38m33s
